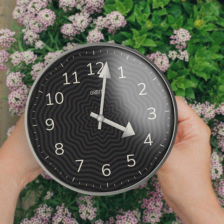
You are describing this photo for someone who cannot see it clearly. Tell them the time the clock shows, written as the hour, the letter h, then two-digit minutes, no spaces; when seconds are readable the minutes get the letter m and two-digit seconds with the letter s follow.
4h02
